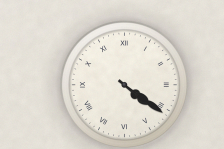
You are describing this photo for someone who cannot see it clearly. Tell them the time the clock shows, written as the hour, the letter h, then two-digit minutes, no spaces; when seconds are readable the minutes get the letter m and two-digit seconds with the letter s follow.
4h21
